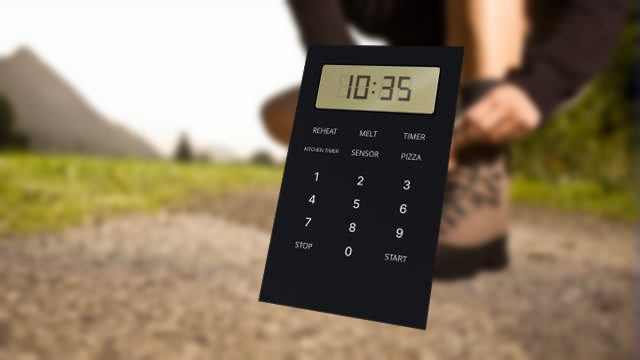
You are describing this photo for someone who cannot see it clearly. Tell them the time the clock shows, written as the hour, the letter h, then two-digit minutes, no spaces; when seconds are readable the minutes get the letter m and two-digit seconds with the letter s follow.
10h35
